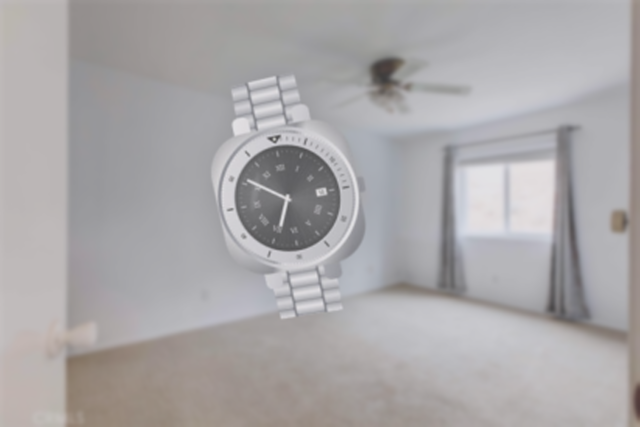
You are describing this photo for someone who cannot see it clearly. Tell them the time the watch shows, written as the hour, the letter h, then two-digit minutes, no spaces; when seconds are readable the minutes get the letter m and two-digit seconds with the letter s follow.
6h51
